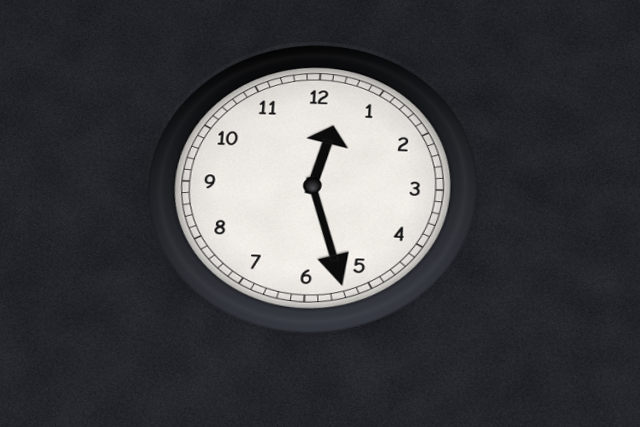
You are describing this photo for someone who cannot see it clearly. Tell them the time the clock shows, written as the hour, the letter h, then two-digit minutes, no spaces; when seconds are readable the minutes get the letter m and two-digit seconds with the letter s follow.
12h27
